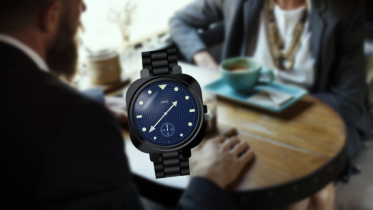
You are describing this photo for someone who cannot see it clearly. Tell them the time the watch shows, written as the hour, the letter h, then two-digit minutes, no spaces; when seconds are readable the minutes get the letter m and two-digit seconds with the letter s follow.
1h38
